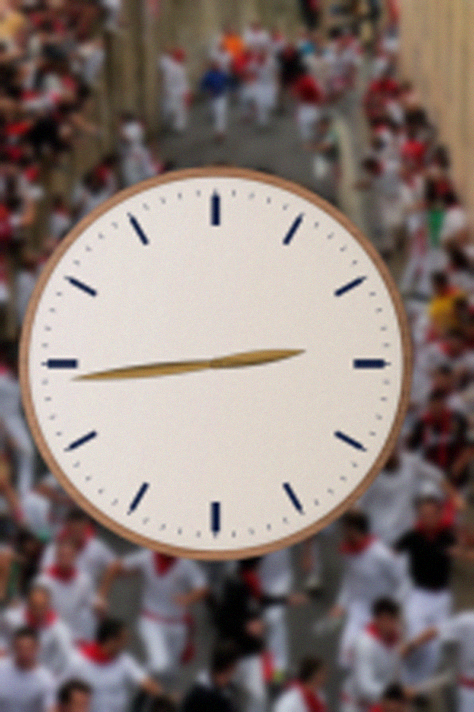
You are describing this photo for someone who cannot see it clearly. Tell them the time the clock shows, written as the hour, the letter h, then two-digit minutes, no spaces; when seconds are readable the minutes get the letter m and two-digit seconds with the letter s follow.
2h44
